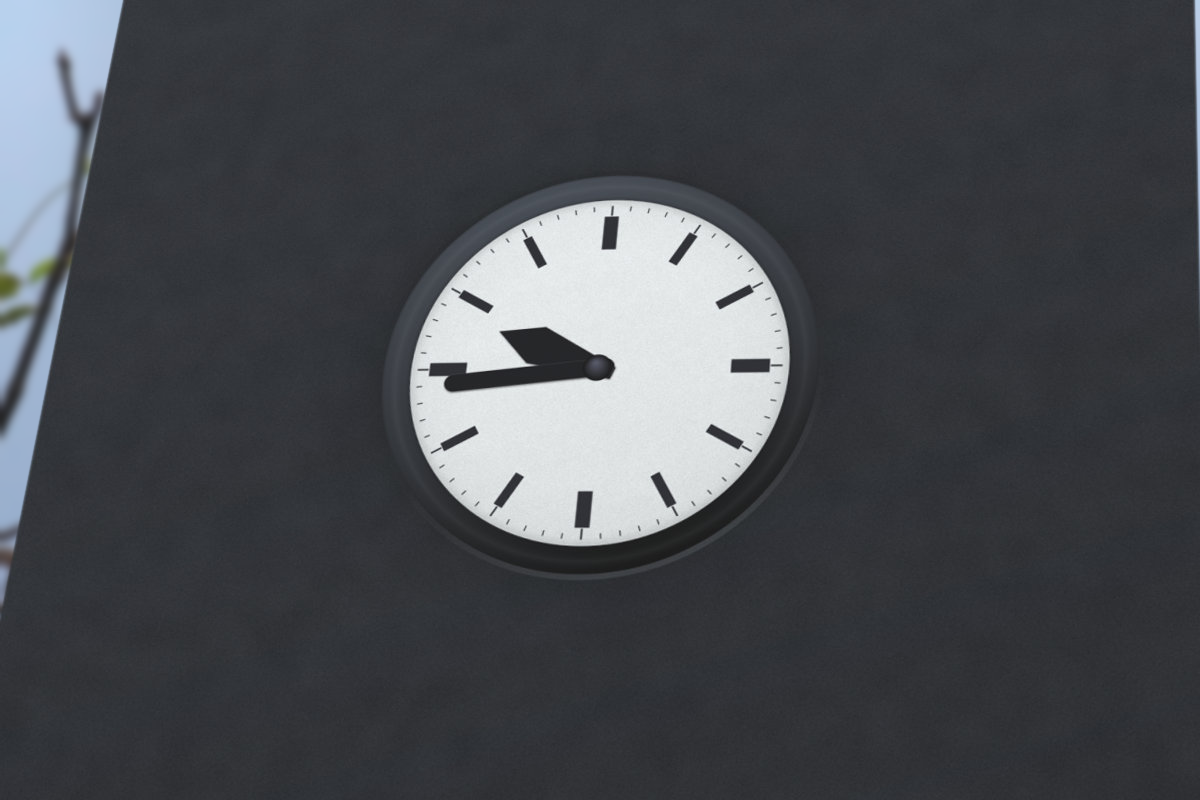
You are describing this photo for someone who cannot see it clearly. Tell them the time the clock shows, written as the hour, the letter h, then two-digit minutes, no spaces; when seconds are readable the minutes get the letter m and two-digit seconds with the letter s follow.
9h44
